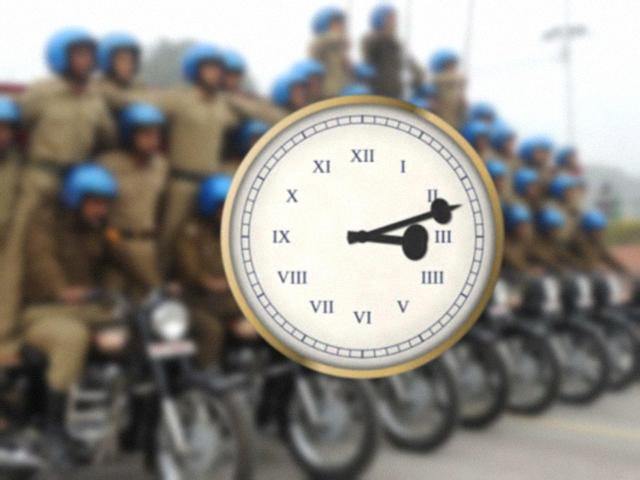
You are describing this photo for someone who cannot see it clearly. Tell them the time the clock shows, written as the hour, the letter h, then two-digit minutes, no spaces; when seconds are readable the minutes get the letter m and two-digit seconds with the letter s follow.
3h12
